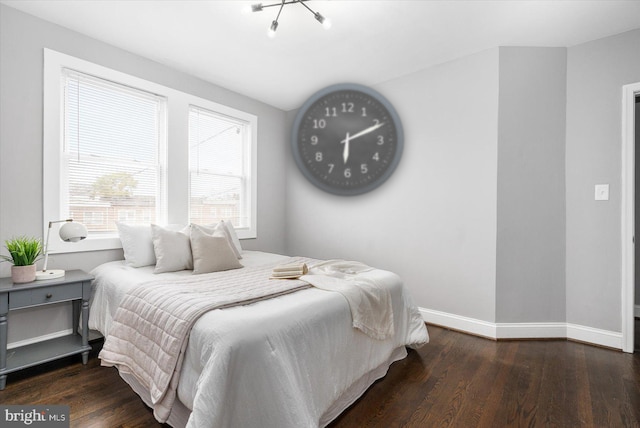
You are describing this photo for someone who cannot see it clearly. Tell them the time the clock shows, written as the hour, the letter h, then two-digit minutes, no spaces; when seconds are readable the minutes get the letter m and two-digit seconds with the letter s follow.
6h11
